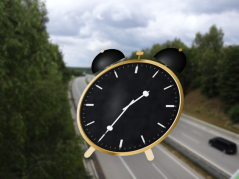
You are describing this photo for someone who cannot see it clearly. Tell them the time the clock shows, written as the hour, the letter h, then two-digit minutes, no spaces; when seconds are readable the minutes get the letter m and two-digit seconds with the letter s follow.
1h35
